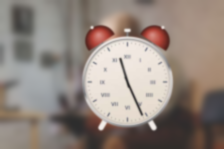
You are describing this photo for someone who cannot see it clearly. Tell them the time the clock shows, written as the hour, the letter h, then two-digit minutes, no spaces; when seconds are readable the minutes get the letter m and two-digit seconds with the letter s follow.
11h26
